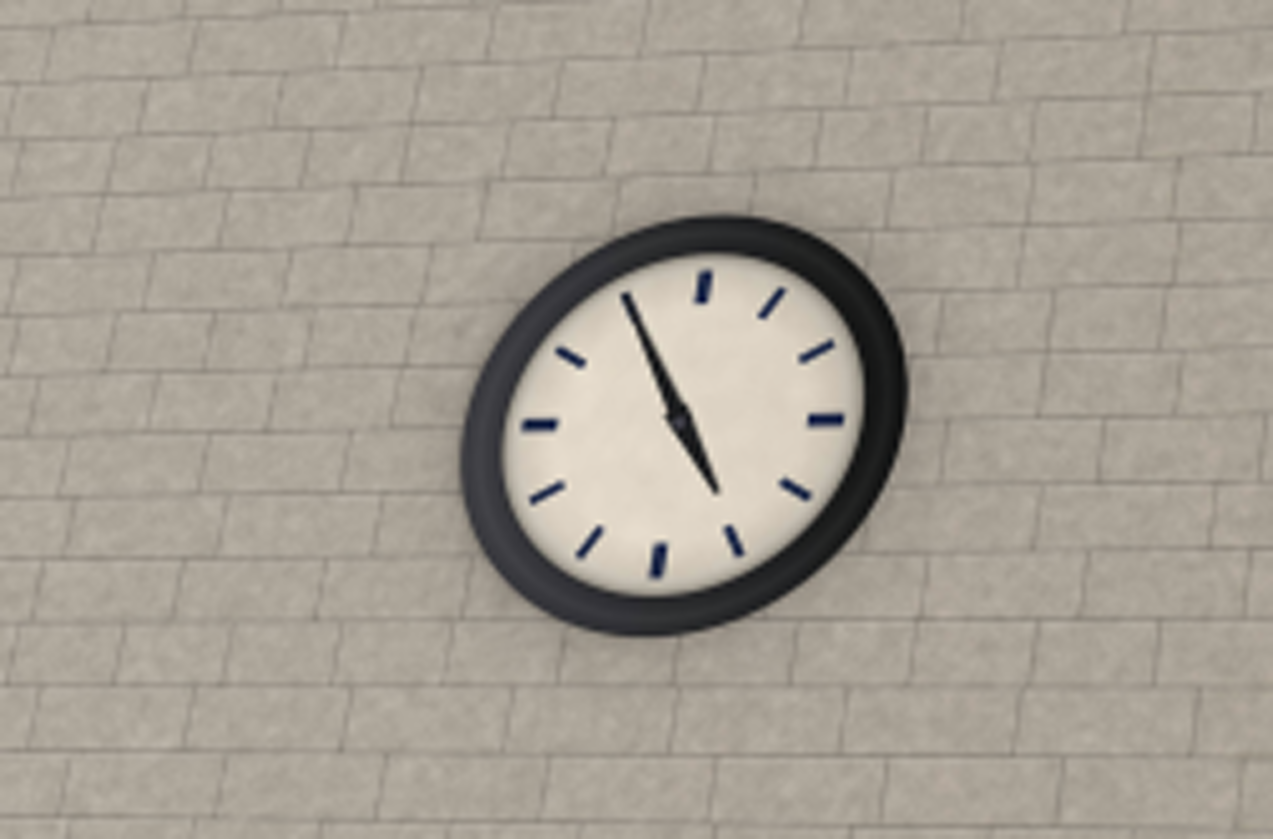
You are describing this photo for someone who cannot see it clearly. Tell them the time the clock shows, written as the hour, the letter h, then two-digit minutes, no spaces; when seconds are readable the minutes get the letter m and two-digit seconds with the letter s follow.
4h55
